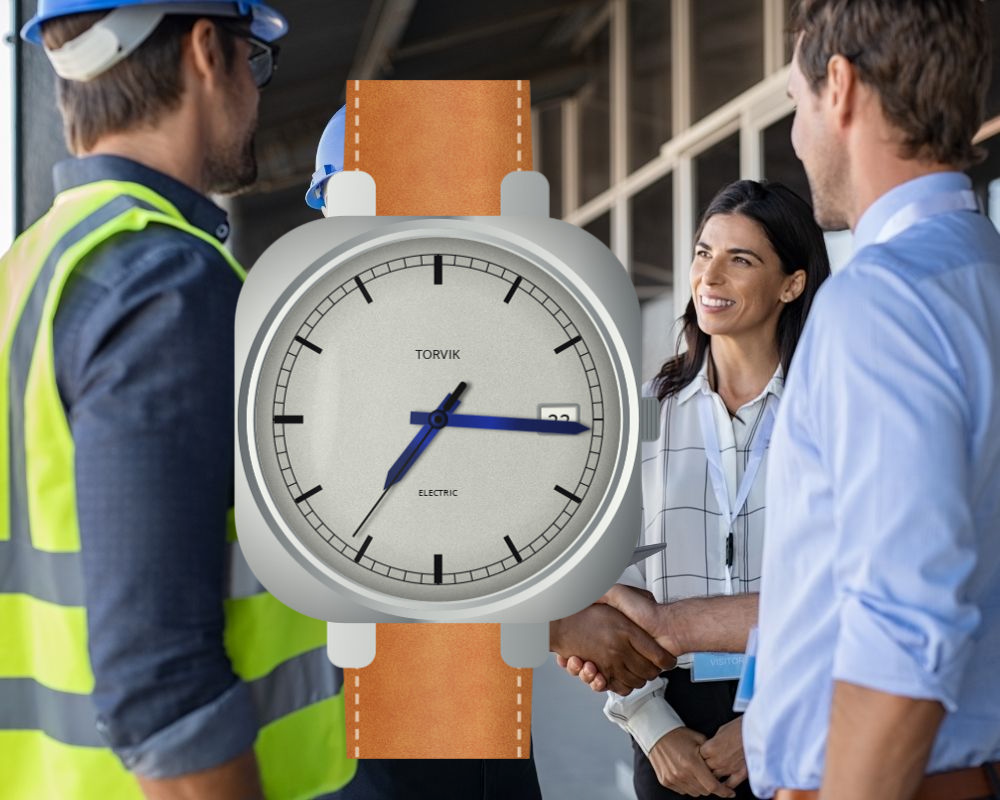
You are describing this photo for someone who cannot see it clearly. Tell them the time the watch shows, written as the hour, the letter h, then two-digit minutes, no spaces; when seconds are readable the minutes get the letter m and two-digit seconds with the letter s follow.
7h15m36s
